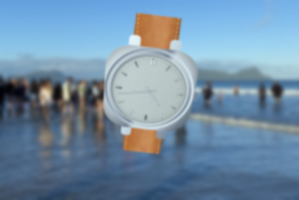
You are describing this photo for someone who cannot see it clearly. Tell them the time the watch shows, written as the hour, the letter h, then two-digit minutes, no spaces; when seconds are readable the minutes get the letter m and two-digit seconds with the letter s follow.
4h43
